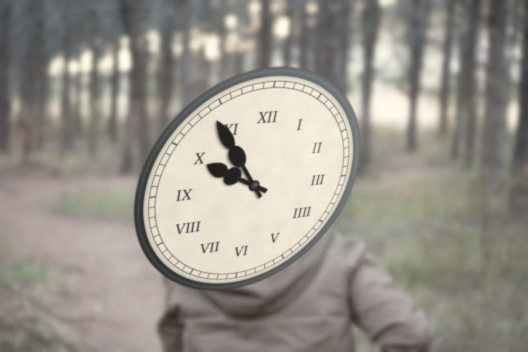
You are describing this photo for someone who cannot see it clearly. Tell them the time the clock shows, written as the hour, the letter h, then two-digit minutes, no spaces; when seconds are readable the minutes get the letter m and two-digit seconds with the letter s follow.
9h54
